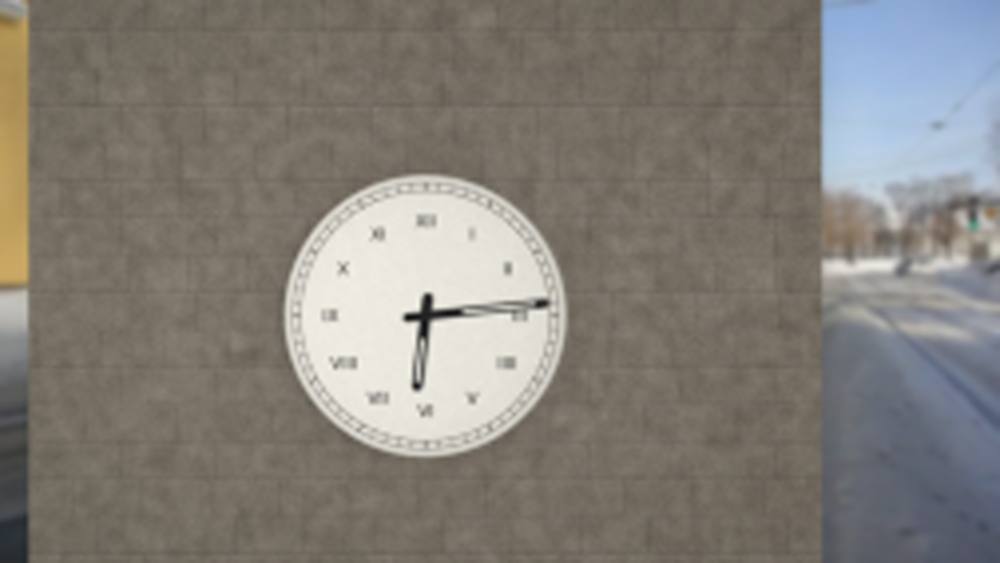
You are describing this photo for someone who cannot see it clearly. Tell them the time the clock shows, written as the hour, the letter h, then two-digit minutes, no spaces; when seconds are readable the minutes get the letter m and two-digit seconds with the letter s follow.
6h14
